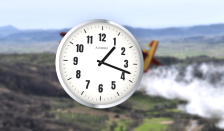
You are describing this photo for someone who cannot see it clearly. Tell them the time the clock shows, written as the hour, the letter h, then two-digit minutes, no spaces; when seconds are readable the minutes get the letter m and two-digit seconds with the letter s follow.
1h18
